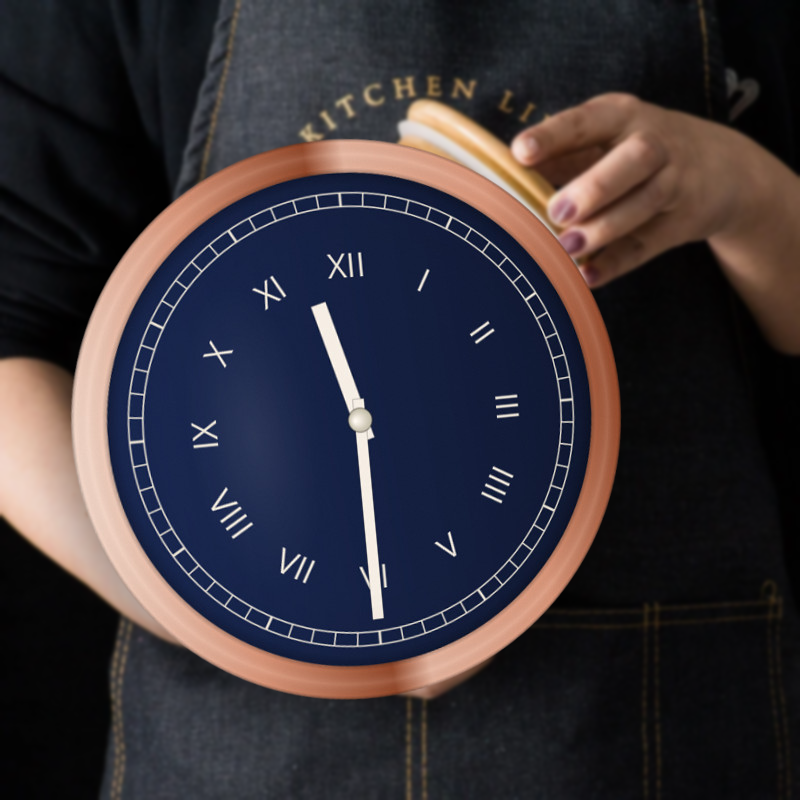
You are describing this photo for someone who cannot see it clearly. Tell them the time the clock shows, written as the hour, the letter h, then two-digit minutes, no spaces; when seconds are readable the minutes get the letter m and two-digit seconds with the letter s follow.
11h30
